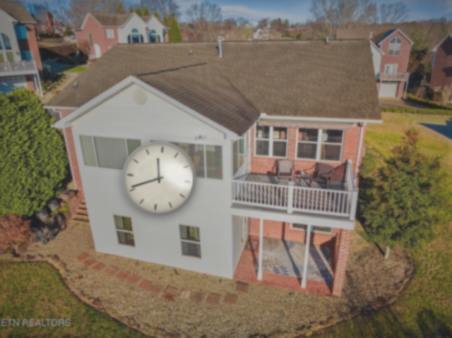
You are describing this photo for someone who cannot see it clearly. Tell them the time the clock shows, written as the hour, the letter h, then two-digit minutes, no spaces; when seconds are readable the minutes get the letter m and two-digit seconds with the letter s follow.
11h41
